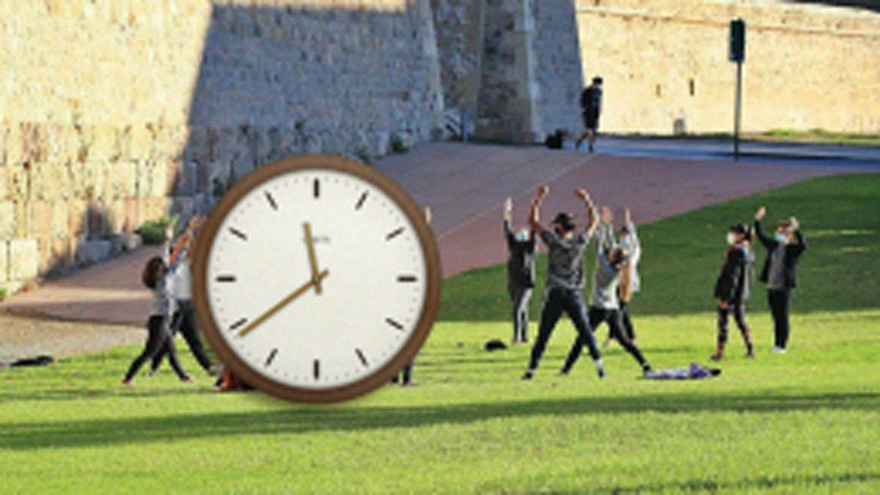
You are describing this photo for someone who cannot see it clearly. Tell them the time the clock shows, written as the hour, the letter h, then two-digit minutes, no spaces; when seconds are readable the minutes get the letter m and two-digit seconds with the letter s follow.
11h39
